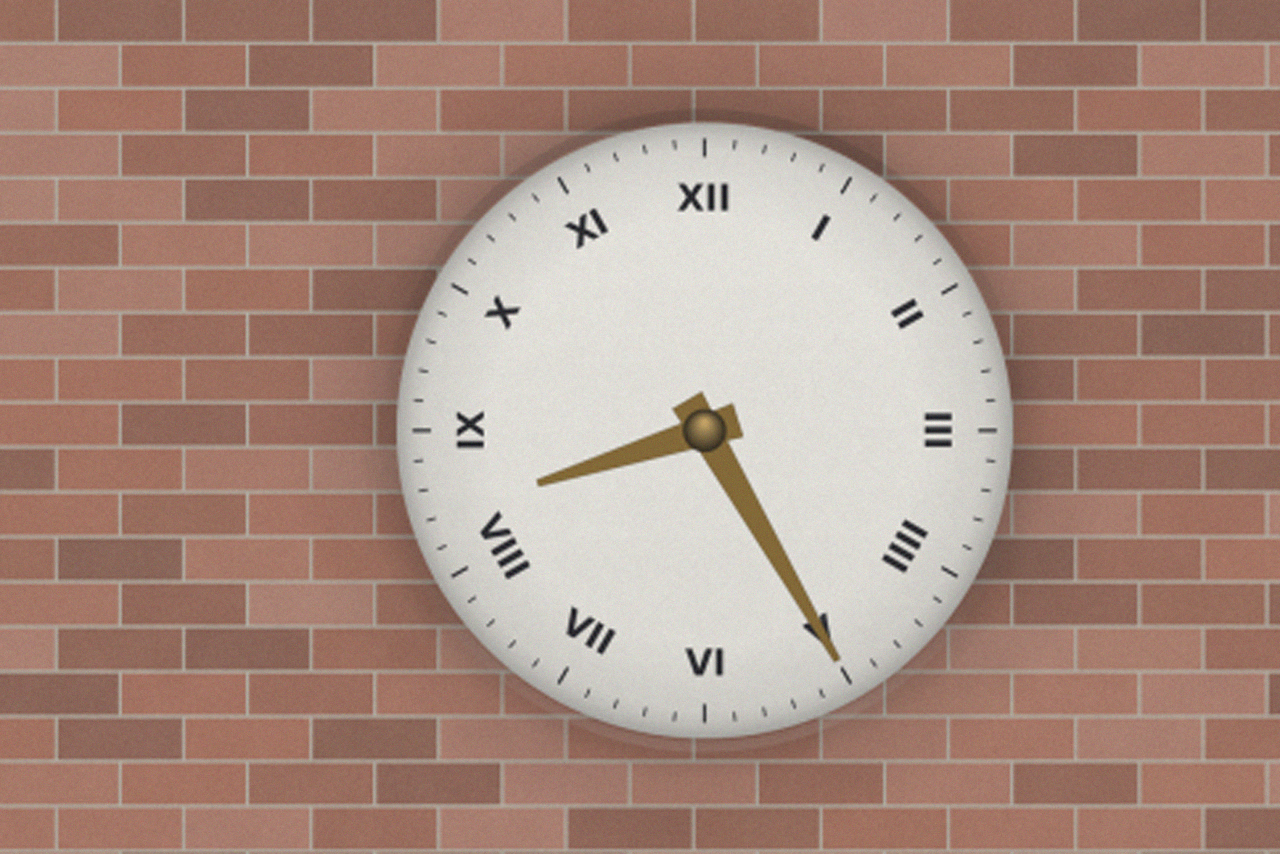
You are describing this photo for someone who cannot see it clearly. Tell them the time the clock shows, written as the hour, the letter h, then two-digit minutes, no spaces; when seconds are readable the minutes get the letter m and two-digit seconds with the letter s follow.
8h25
